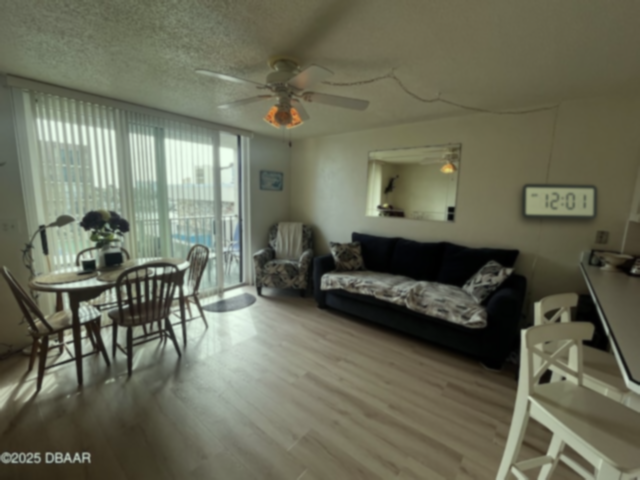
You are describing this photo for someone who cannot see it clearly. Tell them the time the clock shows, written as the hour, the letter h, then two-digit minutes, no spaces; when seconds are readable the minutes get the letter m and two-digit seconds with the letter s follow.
12h01
